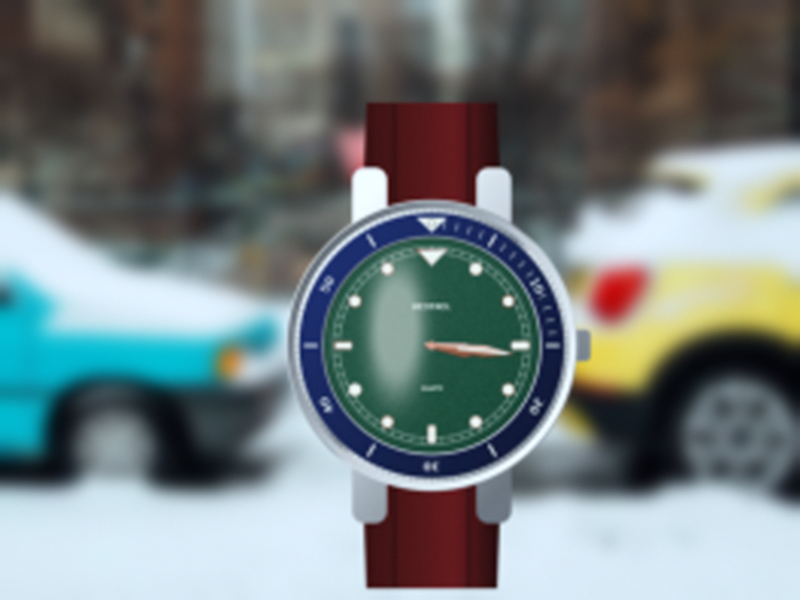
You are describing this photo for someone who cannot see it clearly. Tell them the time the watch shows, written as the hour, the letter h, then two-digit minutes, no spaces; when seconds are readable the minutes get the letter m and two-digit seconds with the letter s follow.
3h16
